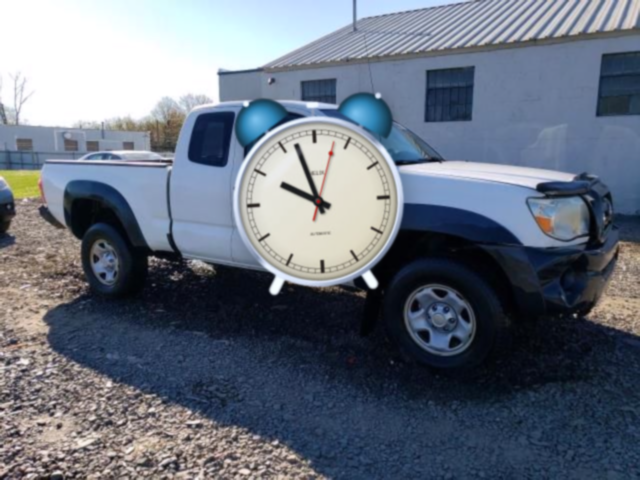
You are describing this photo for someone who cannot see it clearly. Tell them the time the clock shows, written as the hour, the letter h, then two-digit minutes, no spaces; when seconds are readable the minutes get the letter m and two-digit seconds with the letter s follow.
9h57m03s
